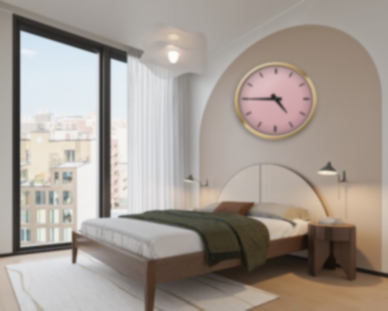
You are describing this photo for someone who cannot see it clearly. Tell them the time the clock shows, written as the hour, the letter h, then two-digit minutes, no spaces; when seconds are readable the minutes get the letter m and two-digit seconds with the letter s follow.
4h45
